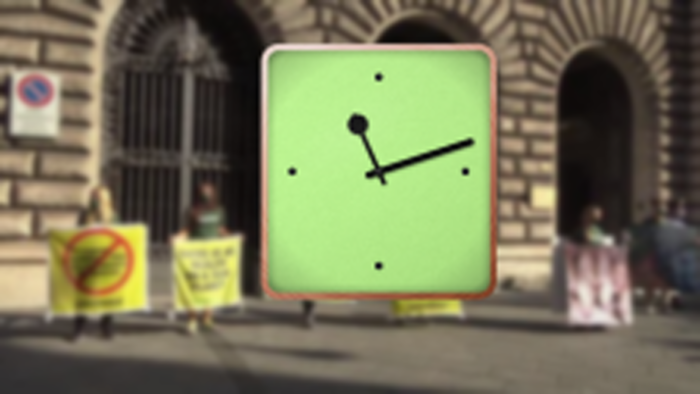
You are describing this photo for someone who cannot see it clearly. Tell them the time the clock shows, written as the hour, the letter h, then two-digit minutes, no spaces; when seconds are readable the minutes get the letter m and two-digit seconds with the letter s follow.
11h12
